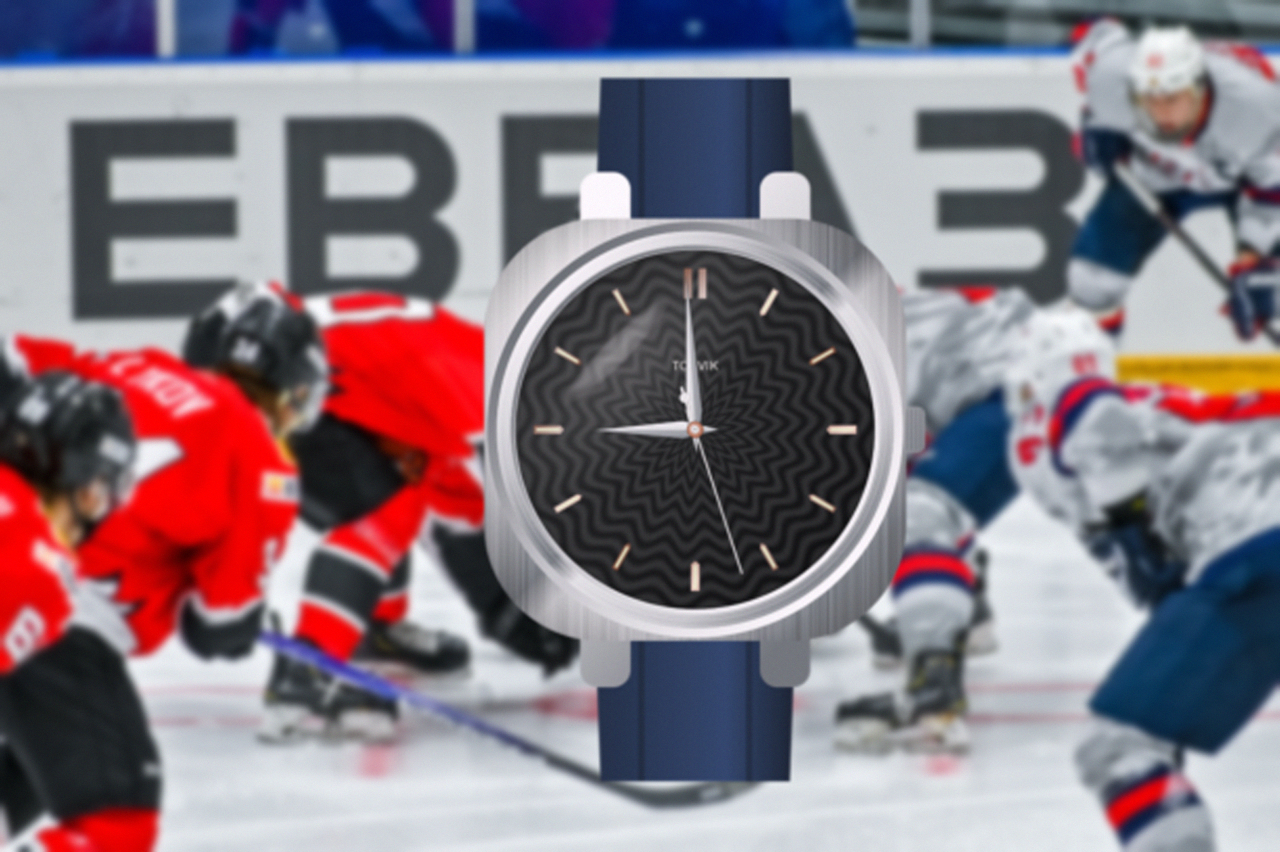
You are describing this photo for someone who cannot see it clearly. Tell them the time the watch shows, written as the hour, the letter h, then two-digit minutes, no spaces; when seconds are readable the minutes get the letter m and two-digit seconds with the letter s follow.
8h59m27s
